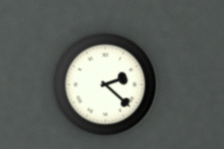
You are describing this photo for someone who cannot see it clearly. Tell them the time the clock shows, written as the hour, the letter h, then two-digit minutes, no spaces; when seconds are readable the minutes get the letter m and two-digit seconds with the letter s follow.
2h22
